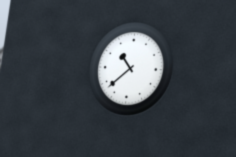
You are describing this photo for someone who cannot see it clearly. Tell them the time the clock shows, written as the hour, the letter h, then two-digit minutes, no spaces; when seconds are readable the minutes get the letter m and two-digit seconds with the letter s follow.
10h38
